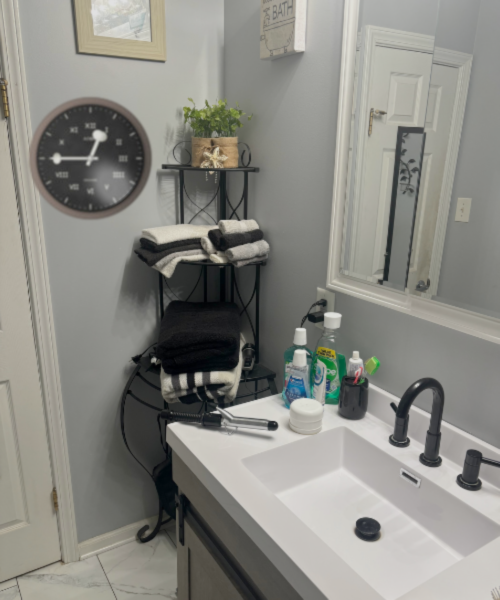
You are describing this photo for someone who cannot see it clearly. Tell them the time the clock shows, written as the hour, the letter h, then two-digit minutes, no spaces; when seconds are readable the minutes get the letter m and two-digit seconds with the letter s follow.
12h45
